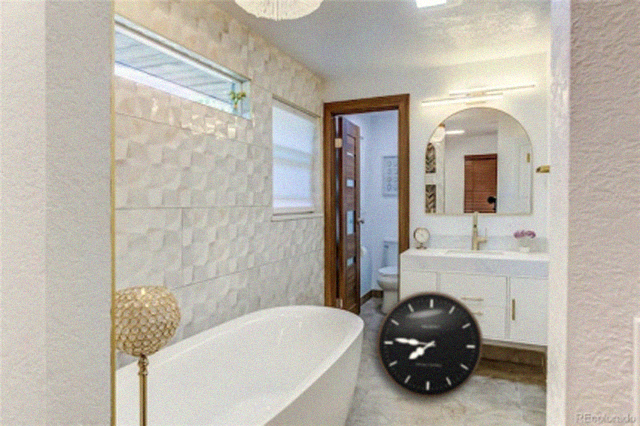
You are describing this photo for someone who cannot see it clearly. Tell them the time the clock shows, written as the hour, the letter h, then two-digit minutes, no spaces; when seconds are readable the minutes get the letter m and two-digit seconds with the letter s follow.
7h46
